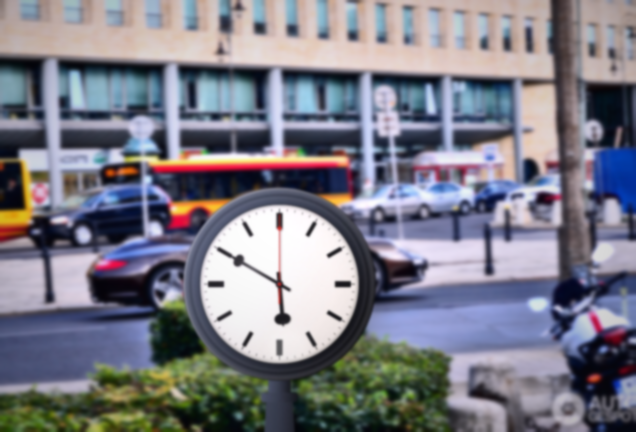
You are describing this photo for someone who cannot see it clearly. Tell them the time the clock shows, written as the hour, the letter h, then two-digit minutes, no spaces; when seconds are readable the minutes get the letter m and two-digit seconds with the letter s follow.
5h50m00s
